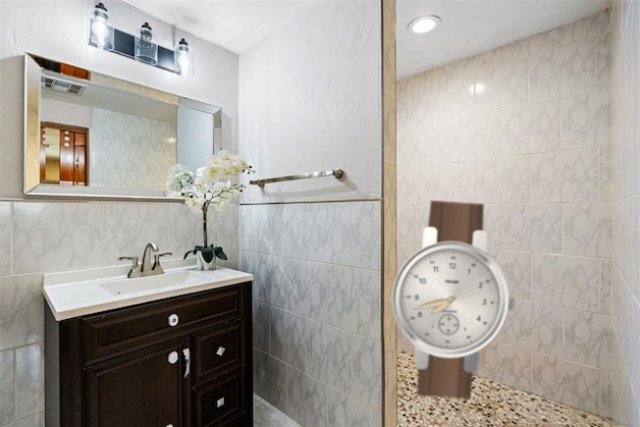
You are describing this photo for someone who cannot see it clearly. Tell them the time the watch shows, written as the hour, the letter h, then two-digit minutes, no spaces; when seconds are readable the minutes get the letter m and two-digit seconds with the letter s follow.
7h42
